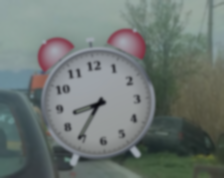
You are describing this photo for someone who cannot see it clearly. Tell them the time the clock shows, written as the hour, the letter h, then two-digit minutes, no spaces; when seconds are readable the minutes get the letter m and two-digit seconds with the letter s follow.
8h36
